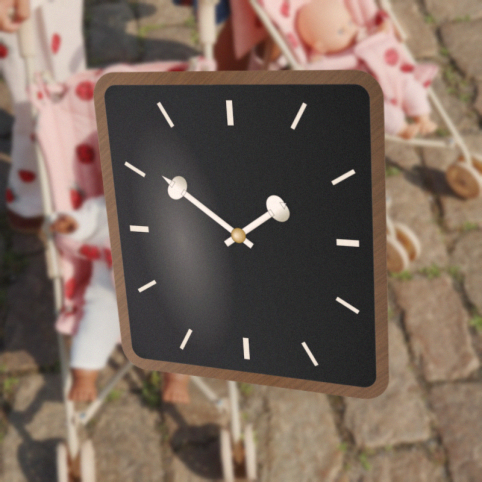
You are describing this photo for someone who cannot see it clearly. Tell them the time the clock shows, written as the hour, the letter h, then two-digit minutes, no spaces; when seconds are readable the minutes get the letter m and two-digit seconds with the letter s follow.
1h51
